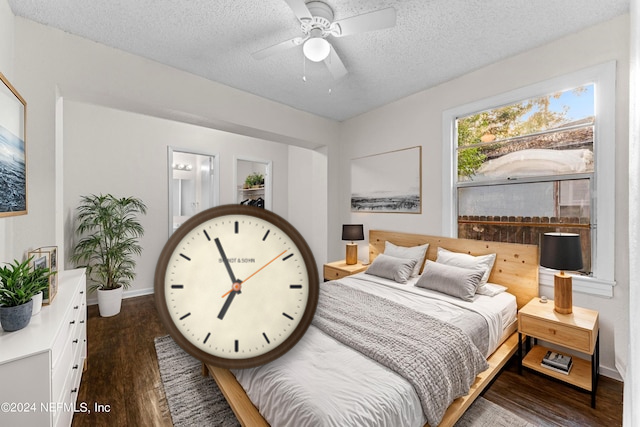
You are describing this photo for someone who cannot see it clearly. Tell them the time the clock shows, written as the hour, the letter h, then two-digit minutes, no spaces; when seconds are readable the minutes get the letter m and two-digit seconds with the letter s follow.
6h56m09s
